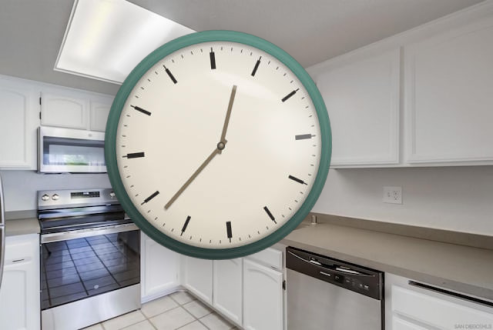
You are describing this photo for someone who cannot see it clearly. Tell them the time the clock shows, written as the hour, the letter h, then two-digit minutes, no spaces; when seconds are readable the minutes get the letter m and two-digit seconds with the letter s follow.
12h38
